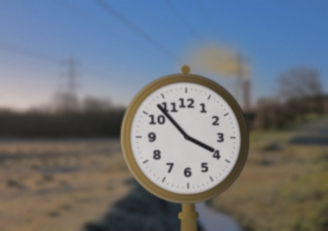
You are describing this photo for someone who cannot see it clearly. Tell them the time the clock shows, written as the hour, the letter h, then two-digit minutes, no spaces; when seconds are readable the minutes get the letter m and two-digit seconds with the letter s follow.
3h53
